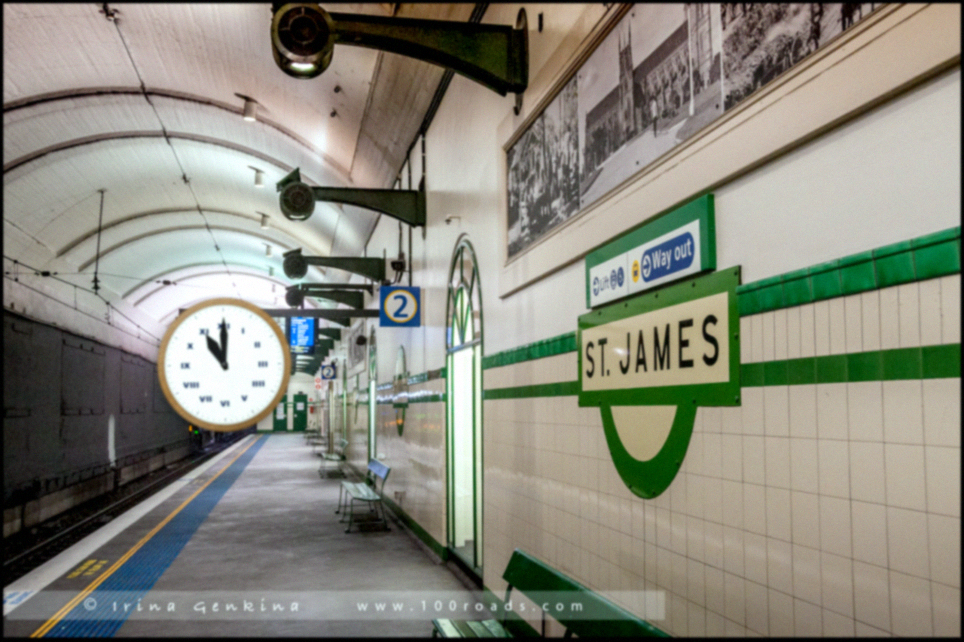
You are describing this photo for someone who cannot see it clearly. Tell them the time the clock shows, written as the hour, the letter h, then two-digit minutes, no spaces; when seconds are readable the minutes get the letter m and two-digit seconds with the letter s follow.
11h00
